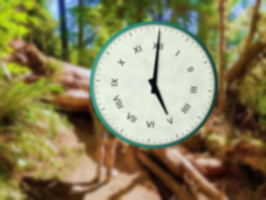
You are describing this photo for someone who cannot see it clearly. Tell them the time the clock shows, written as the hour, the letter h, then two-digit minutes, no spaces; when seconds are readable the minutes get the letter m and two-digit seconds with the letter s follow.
5h00
